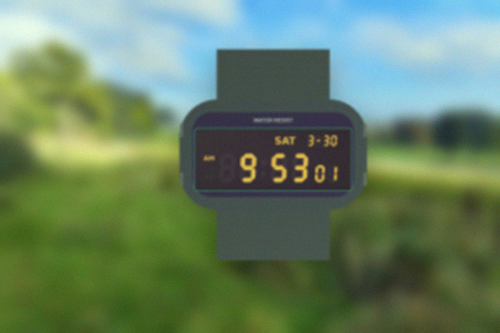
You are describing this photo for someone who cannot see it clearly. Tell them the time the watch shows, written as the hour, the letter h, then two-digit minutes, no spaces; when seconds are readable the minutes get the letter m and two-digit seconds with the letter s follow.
9h53m01s
